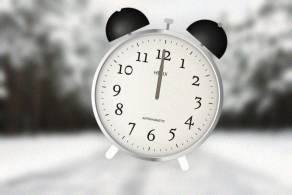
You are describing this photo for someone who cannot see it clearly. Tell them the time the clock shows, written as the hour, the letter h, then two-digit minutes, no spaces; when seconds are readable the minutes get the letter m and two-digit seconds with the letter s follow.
12h00
